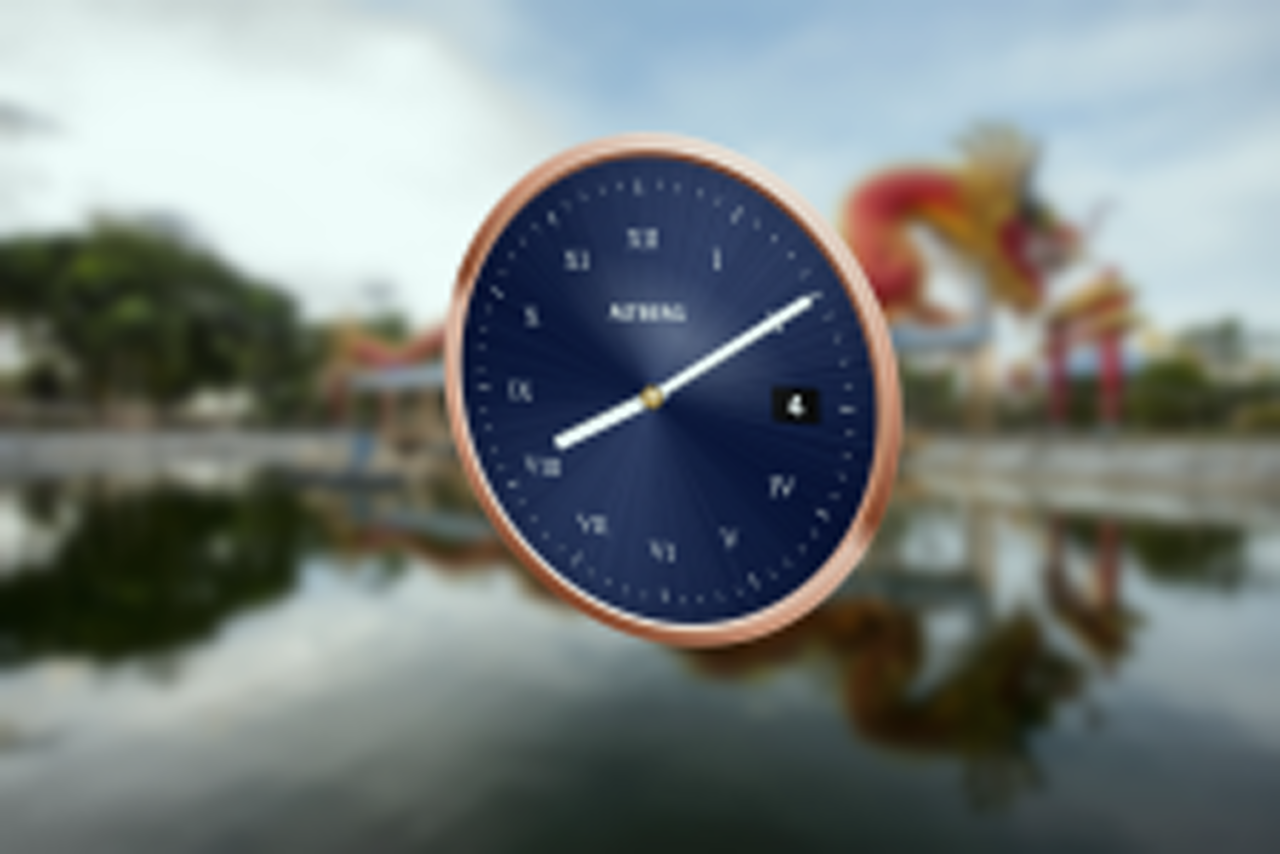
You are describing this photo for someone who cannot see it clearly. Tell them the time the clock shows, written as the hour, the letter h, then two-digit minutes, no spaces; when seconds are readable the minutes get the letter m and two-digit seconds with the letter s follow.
8h10
